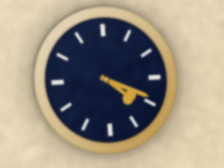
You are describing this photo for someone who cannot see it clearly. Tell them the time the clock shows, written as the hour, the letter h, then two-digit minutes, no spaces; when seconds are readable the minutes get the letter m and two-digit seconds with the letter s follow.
4h19
